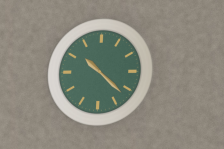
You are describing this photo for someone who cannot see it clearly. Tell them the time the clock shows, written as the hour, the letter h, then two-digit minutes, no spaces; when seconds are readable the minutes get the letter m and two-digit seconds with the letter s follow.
10h22
